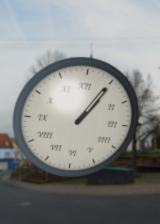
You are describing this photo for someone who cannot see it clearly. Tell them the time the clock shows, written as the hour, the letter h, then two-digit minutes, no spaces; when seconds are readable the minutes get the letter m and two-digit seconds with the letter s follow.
1h05
